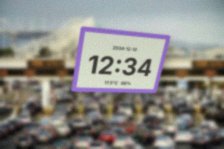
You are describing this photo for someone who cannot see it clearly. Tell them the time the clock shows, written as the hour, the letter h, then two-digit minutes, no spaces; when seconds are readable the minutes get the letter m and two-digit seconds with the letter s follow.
12h34
